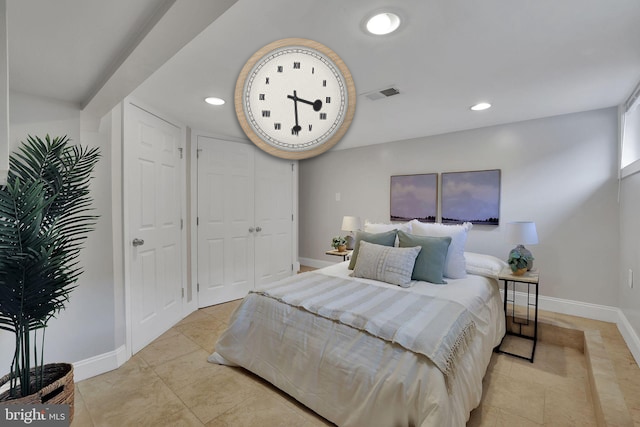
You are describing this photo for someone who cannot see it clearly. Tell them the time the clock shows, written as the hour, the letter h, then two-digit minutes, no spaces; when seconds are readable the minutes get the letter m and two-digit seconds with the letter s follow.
3h29
